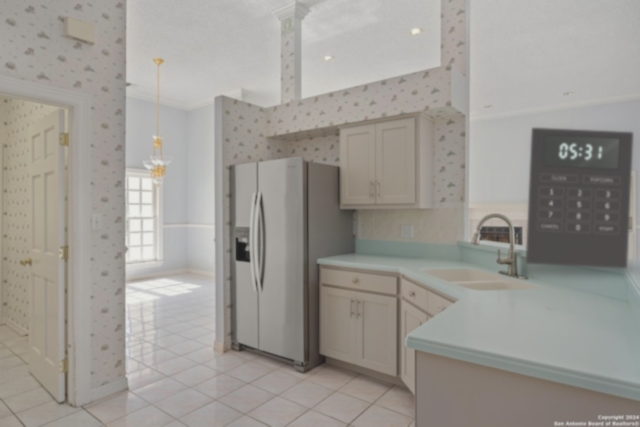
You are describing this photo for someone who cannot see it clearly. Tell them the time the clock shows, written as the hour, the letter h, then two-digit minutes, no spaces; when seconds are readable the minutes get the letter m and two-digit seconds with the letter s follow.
5h31
